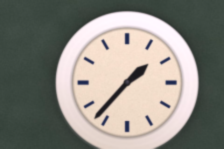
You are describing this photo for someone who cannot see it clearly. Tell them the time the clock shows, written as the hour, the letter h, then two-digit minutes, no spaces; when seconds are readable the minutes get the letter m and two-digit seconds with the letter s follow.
1h37
